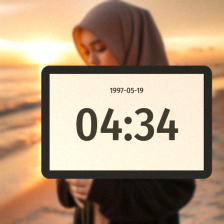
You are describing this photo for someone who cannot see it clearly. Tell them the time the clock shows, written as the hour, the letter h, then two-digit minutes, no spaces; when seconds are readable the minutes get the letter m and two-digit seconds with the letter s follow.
4h34
